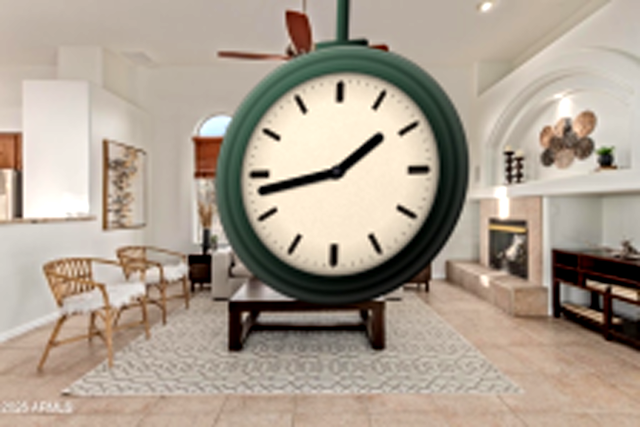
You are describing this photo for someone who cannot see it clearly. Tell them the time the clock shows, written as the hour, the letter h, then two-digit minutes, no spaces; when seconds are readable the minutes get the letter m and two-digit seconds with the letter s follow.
1h43
